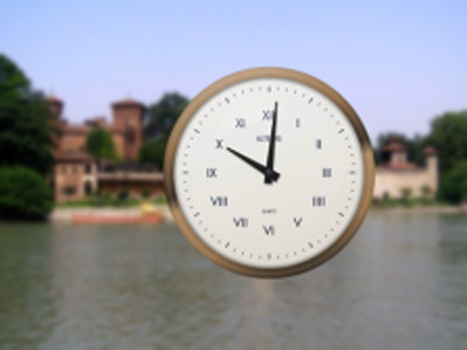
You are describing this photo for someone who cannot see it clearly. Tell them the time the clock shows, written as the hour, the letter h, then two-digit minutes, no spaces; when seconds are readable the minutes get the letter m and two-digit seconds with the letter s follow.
10h01
